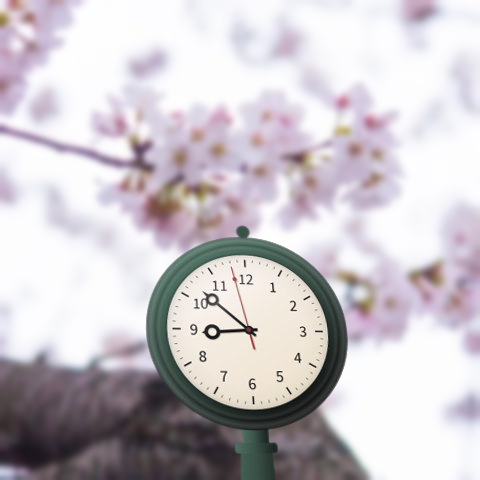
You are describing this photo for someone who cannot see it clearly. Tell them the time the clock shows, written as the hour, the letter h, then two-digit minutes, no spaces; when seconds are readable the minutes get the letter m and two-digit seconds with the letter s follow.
8h51m58s
